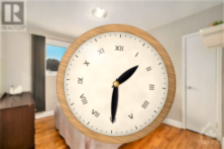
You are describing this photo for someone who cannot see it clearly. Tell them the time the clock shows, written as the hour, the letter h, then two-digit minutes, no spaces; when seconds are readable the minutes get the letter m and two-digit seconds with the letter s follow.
1h30
